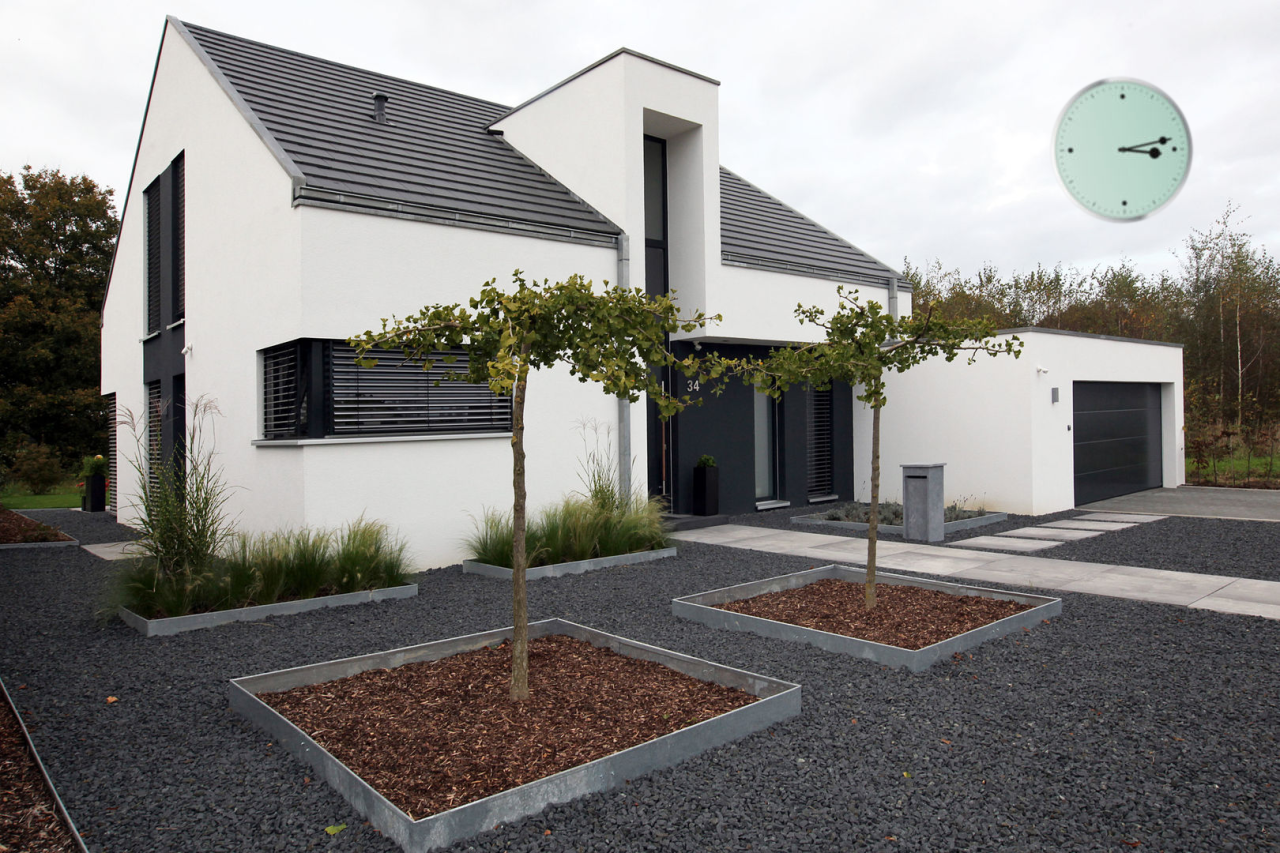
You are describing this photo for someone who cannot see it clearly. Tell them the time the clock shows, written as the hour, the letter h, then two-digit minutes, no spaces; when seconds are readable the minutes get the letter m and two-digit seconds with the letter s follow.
3h13
